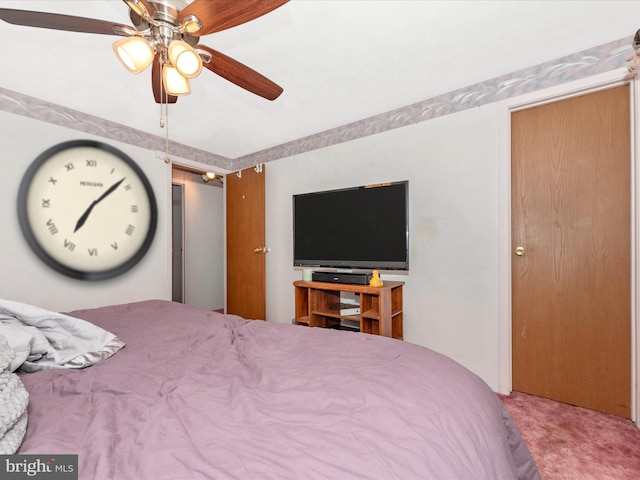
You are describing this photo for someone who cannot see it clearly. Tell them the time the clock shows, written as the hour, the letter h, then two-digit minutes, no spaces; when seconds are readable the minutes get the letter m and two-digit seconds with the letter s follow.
7h08
